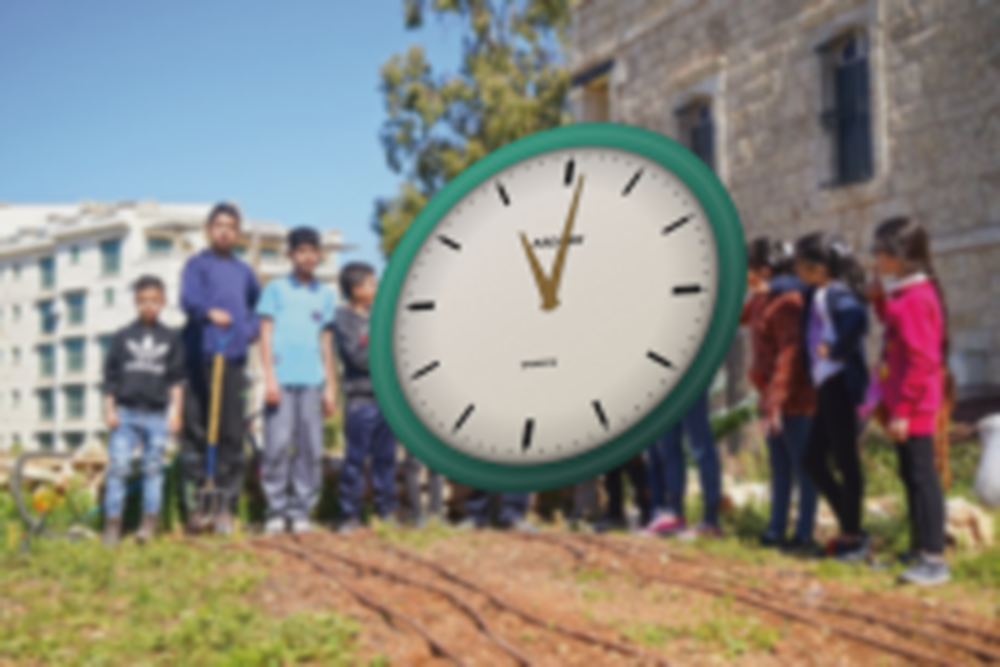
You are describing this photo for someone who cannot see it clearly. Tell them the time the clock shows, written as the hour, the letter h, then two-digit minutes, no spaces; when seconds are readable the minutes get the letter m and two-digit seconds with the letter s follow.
11h01
